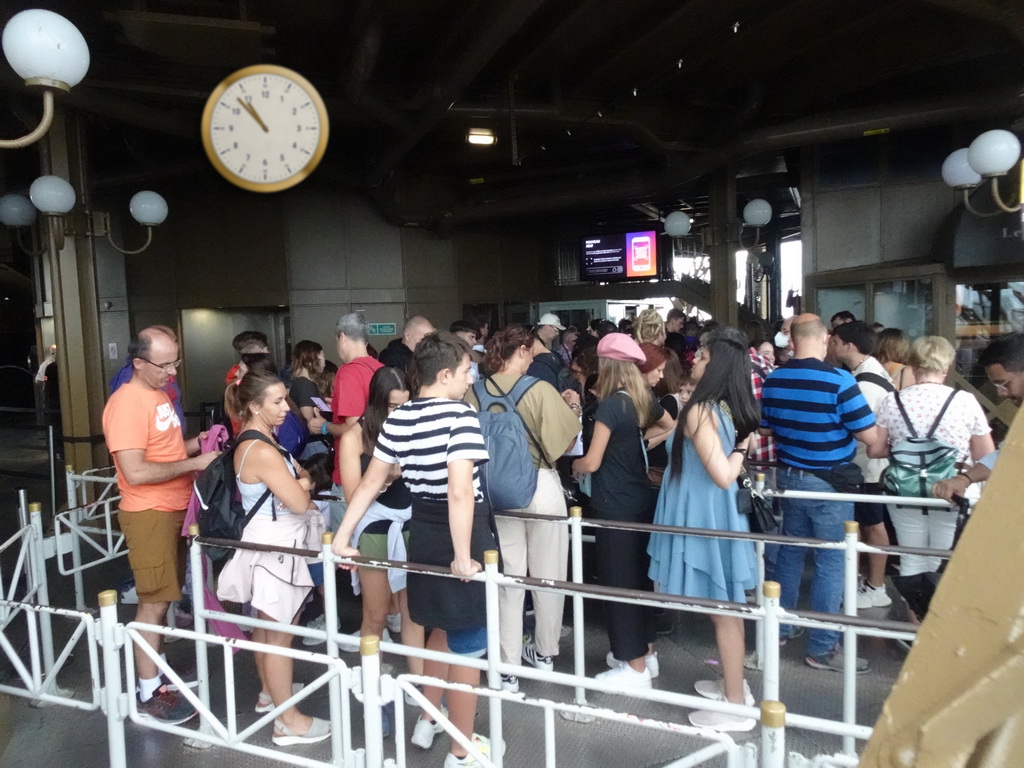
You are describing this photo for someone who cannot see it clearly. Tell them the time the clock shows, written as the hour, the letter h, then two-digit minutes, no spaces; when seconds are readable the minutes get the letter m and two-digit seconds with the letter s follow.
10h53
